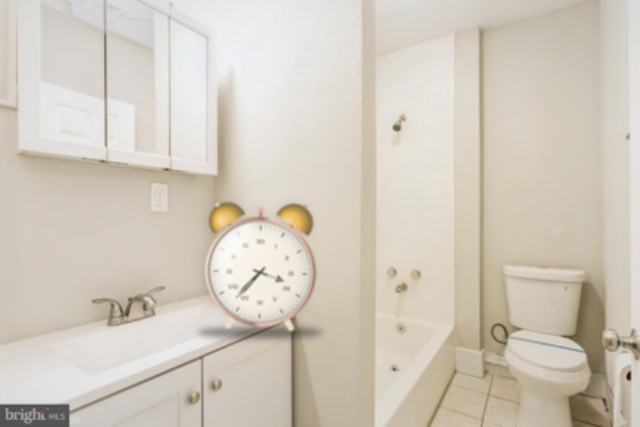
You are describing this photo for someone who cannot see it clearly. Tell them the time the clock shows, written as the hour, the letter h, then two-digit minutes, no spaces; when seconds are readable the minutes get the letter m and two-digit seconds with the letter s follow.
3h37
